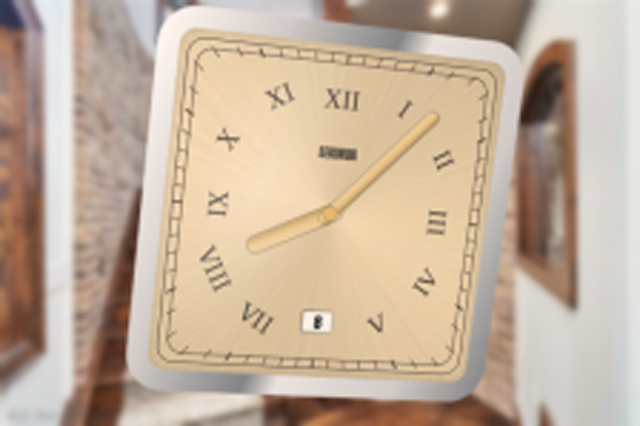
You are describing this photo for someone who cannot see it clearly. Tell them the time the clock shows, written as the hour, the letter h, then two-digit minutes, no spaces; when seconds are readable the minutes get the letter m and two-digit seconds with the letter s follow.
8h07
